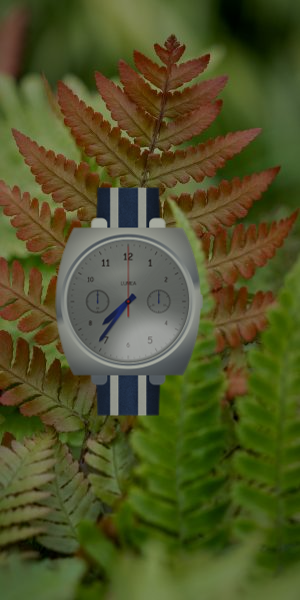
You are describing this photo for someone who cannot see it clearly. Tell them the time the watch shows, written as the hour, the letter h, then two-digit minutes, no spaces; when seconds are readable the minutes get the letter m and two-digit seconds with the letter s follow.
7h36
